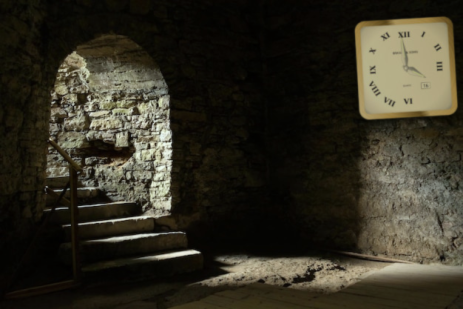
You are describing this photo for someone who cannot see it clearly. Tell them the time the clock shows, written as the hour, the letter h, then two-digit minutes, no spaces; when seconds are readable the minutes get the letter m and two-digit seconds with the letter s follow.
3h59
